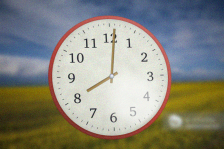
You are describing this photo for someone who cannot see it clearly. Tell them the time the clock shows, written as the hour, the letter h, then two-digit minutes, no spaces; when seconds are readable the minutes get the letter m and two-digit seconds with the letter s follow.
8h01
